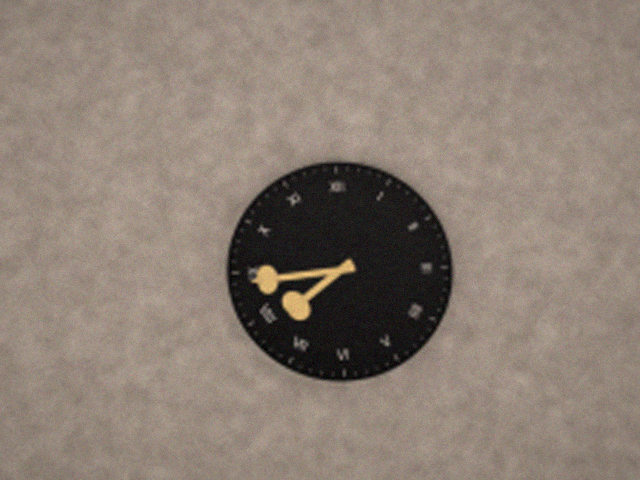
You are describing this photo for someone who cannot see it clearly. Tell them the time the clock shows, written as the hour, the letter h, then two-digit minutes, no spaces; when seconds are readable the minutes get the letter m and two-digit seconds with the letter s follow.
7h44
